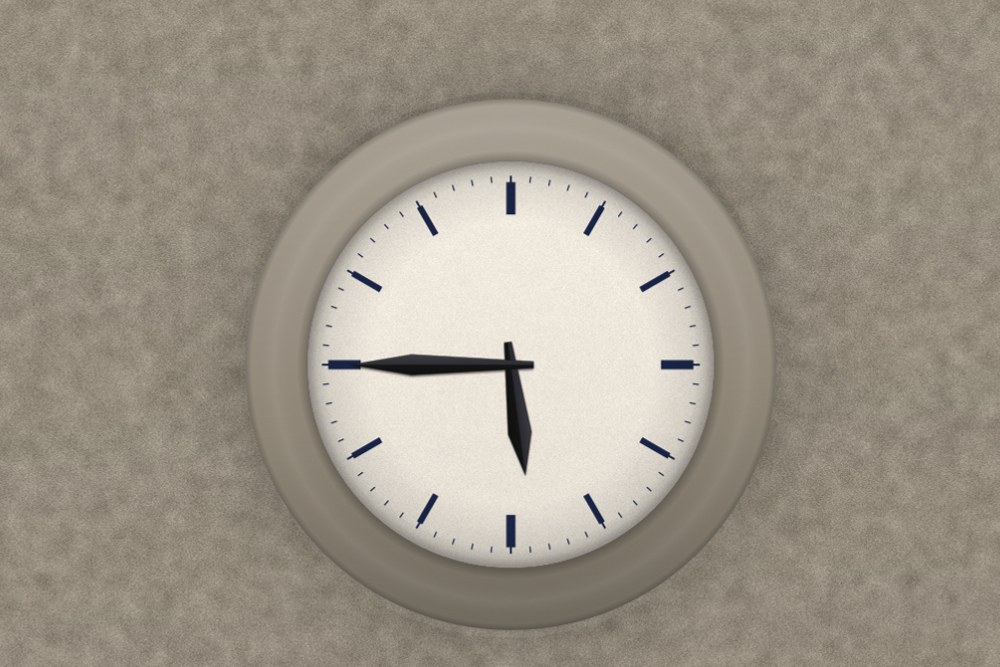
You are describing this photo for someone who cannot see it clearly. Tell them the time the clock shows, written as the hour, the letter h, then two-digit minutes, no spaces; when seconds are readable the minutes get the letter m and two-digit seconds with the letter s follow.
5h45
